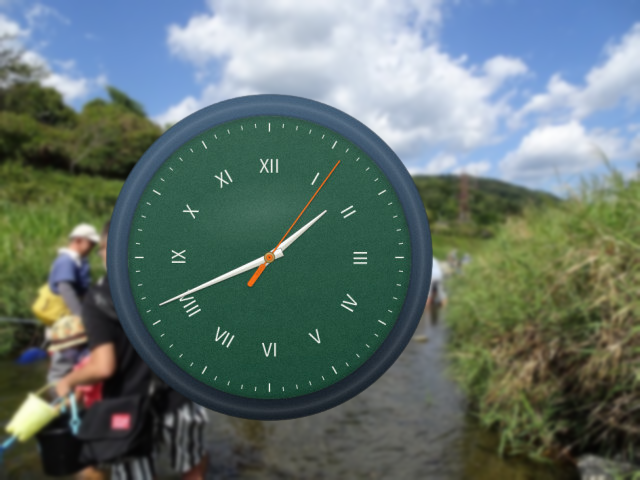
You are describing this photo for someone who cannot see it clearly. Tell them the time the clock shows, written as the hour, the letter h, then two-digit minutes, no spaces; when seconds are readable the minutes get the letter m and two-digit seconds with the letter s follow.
1h41m06s
